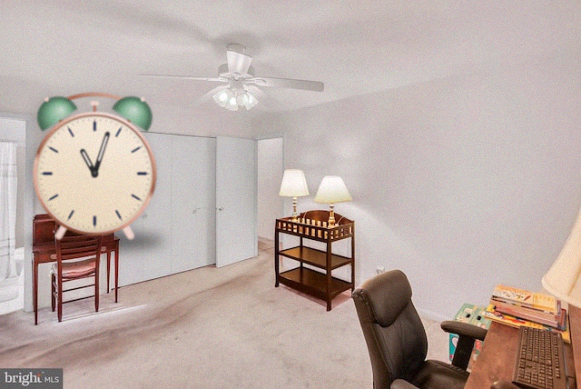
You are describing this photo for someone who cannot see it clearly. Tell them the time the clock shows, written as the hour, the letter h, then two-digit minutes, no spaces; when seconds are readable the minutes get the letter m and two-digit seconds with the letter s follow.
11h03
